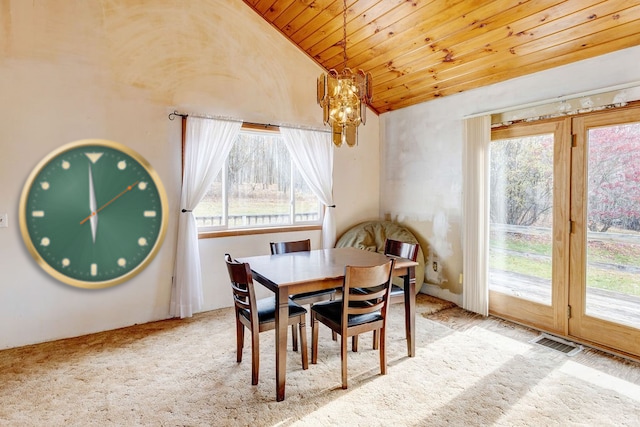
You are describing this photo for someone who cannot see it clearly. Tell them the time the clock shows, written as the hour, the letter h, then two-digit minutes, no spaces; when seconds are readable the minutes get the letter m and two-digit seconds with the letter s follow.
5h59m09s
